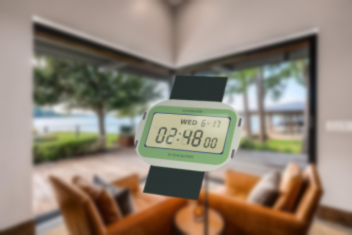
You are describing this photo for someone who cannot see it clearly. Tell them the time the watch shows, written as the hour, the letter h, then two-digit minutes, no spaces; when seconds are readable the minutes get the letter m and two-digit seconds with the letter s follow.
2h48m00s
